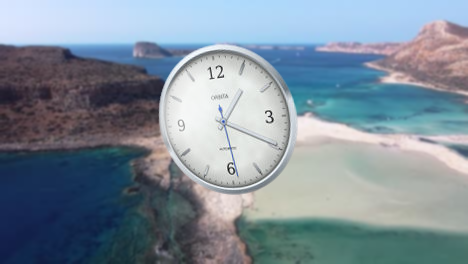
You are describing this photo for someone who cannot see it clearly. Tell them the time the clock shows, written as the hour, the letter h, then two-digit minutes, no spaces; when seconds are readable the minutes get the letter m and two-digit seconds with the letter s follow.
1h19m29s
